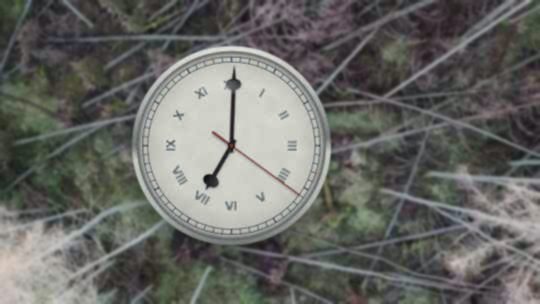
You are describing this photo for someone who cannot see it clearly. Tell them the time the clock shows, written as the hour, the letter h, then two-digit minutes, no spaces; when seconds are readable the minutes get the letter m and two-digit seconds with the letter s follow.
7h00m21s
